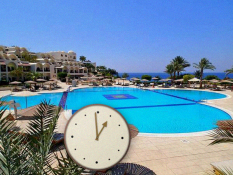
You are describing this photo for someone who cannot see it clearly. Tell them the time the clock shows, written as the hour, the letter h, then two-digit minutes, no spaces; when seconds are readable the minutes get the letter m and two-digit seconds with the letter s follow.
12h59
